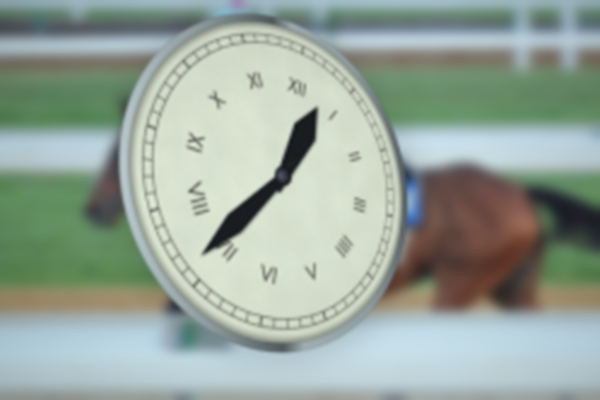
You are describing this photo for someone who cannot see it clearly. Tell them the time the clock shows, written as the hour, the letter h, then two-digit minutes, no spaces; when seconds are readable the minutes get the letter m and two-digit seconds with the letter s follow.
12h36
